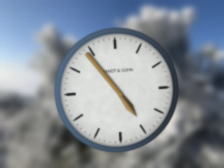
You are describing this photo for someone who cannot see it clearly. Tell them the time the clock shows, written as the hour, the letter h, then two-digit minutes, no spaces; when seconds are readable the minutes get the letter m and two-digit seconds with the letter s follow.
4h54
